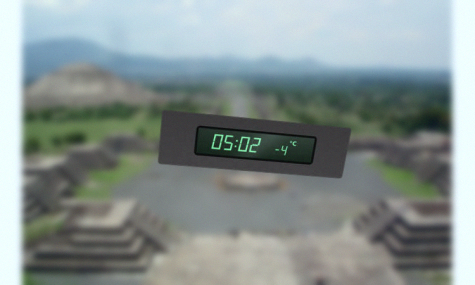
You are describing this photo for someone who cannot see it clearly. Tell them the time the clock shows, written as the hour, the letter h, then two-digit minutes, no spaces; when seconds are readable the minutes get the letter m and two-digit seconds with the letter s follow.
5h02
